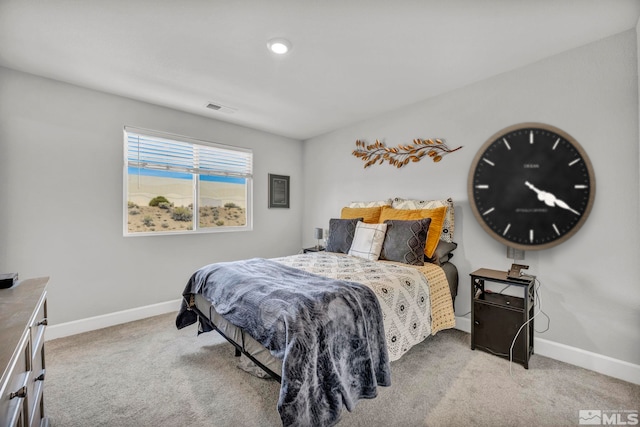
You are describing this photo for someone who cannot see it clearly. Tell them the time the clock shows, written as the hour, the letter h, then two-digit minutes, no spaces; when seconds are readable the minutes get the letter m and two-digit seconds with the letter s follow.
4h20
